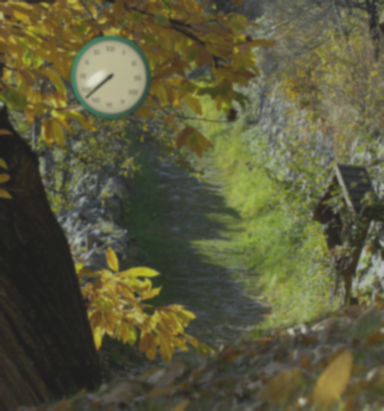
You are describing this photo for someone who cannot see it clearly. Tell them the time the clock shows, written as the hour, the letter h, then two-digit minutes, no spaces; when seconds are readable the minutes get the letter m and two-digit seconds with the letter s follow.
7h38
